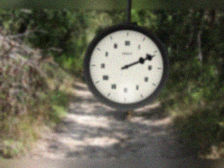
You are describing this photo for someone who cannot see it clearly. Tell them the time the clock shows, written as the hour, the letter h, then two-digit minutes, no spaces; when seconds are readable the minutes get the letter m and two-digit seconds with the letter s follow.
2h11
